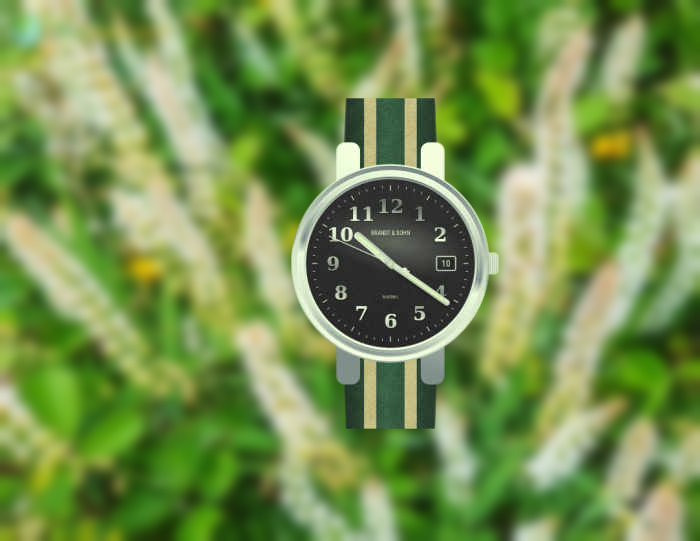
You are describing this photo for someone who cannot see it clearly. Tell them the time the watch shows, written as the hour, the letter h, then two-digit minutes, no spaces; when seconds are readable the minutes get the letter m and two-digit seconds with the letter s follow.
10h20m49s
